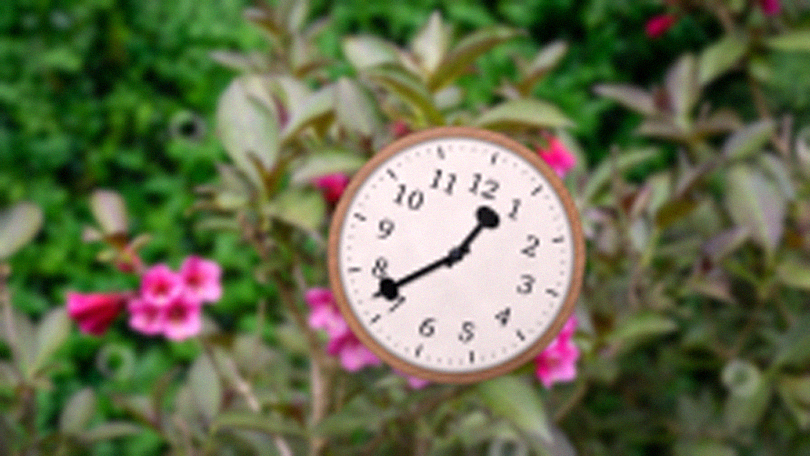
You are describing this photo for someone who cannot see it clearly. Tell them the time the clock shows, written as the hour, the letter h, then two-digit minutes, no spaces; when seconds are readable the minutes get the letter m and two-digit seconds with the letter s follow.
12h37
